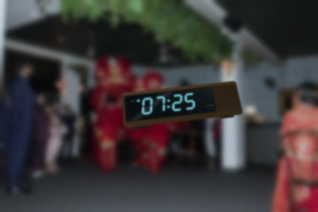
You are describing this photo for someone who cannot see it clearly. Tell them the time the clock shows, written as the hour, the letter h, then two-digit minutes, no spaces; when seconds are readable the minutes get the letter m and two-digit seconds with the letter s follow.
7h25
